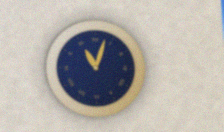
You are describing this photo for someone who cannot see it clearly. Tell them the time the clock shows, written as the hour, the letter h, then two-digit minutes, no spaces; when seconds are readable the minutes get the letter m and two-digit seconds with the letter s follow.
11h03
